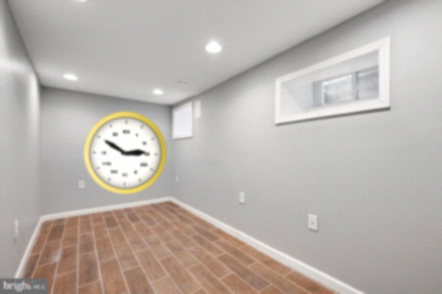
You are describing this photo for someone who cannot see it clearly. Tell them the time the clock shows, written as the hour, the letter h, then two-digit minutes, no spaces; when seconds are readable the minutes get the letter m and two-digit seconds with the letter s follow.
2h50
